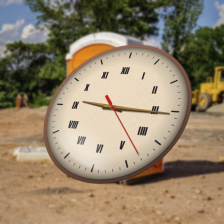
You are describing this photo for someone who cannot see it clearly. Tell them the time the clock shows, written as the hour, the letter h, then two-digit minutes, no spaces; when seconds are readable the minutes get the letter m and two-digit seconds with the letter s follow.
9h15m23s
